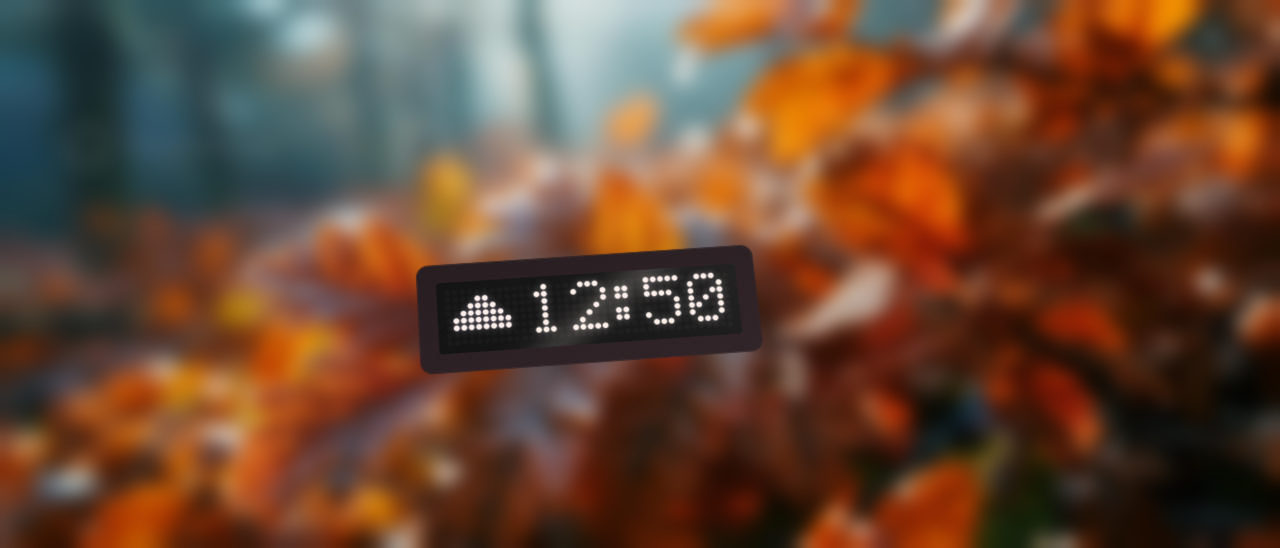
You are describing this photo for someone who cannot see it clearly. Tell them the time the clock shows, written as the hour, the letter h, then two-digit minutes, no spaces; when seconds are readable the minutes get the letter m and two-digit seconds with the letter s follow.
12h50
